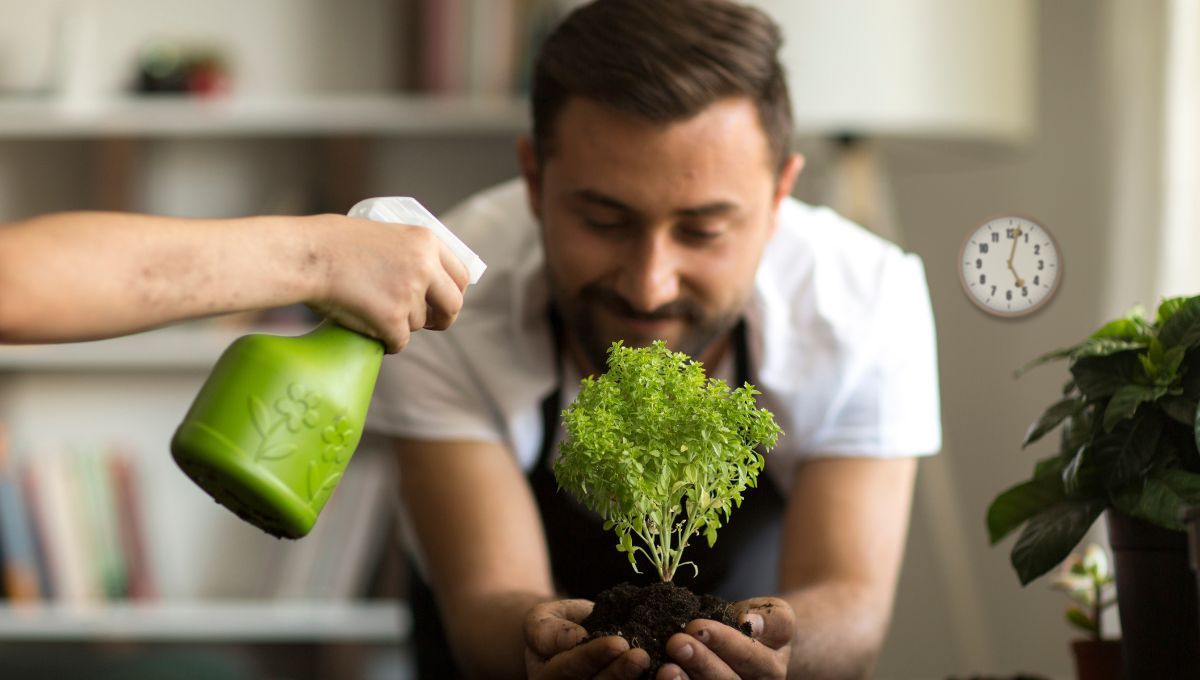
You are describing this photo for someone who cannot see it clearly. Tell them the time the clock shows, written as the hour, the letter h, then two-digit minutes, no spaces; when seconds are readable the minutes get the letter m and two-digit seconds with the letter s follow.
5h02
